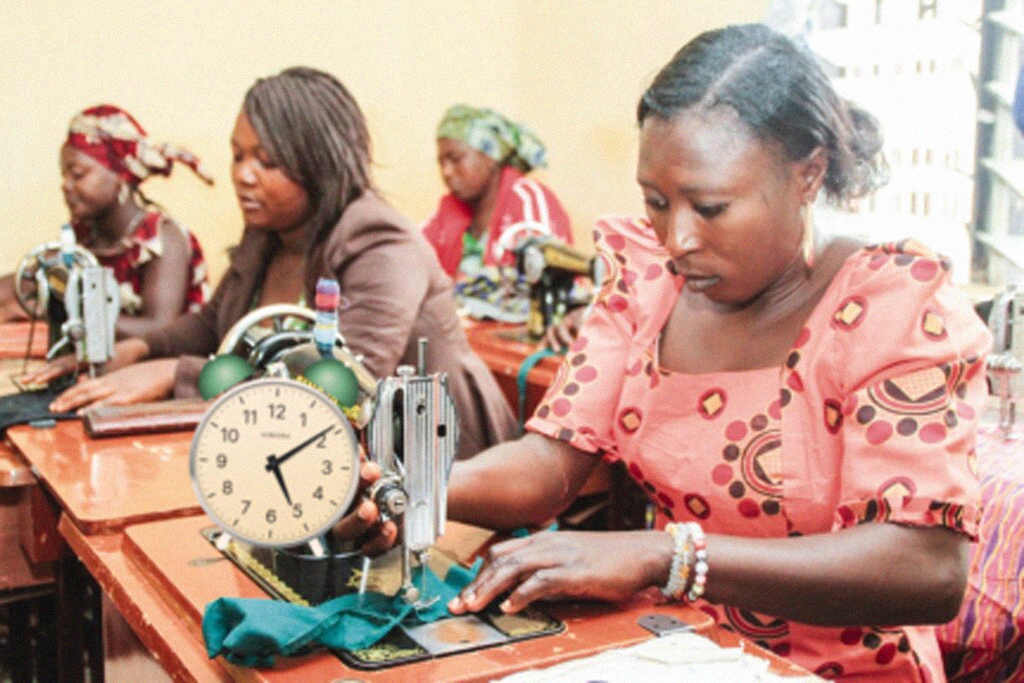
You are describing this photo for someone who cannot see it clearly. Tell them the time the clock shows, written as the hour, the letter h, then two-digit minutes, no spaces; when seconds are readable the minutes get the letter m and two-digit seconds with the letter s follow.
5h09
